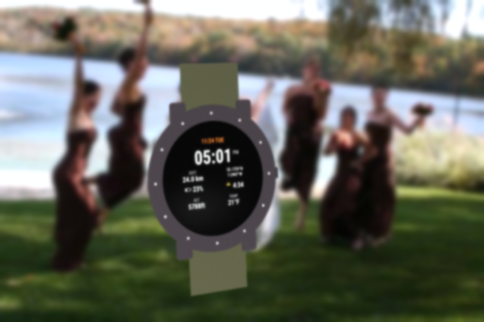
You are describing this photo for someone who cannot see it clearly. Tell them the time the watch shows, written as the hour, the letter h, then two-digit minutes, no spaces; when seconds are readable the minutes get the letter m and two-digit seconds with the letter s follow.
5h01
